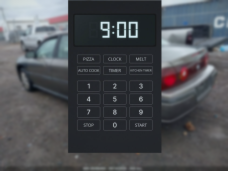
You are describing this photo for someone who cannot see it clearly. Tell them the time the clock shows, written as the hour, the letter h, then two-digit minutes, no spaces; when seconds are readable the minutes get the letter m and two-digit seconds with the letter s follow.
9h00
